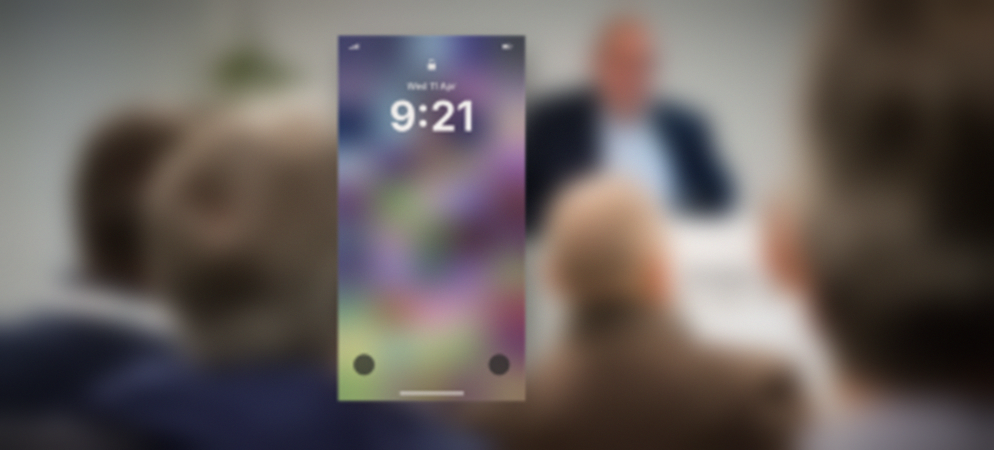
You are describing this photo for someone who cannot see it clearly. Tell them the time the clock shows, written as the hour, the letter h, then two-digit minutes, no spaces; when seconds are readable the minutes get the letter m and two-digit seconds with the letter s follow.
9h21
